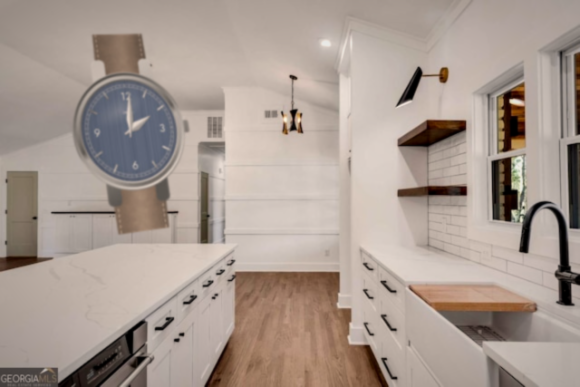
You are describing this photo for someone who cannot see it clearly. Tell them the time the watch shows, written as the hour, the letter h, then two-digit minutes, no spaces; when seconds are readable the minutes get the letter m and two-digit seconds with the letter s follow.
2h01
